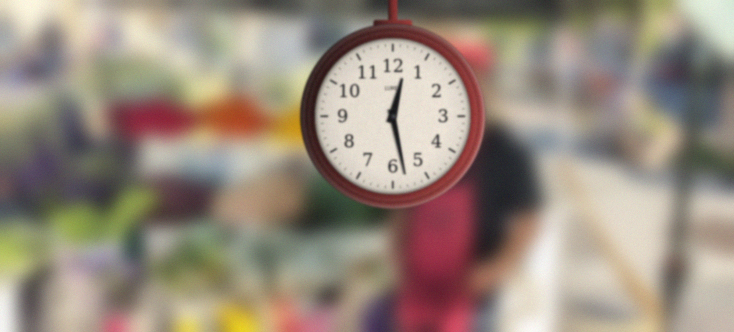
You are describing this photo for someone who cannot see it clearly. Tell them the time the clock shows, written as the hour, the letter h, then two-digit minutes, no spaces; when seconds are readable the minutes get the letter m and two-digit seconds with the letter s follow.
12h28
